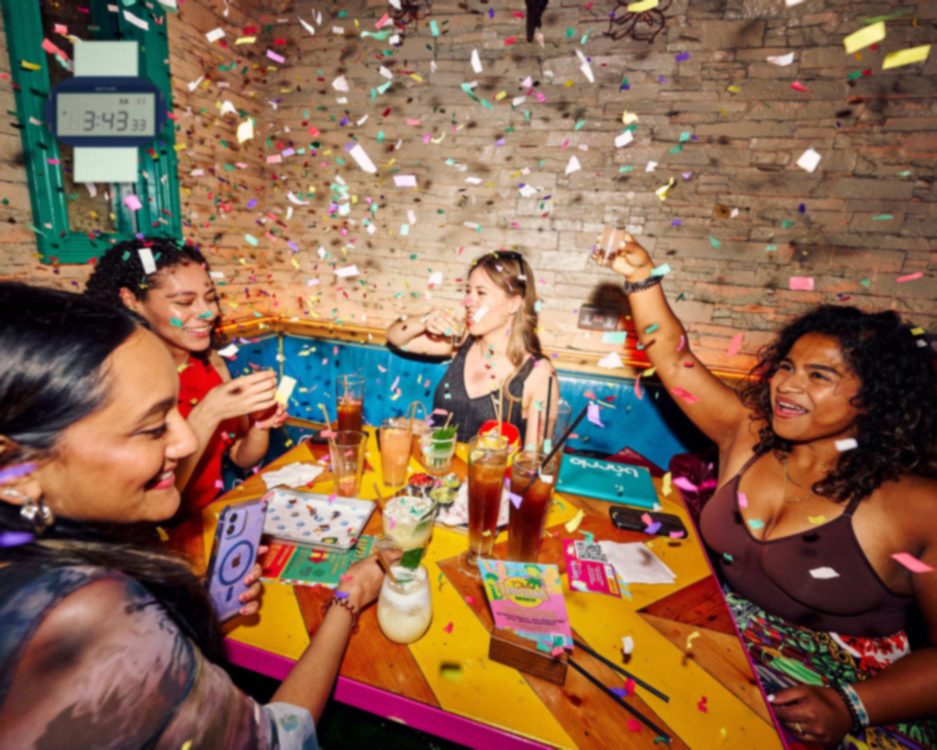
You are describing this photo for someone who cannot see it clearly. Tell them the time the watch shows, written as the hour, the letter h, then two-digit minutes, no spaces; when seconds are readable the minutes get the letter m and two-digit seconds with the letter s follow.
3h43
